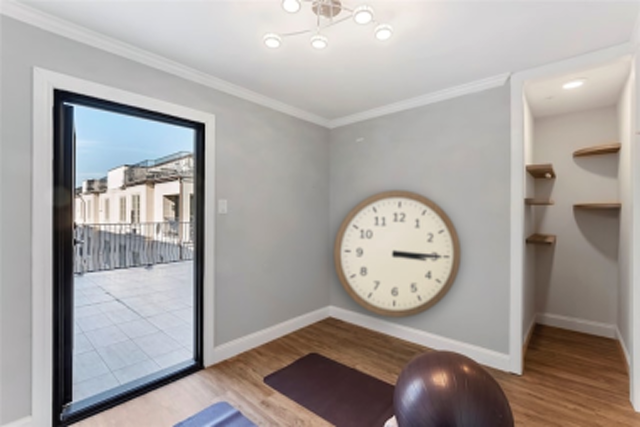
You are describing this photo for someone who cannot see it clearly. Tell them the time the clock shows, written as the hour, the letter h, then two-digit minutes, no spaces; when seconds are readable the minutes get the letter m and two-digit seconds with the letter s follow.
3h15
